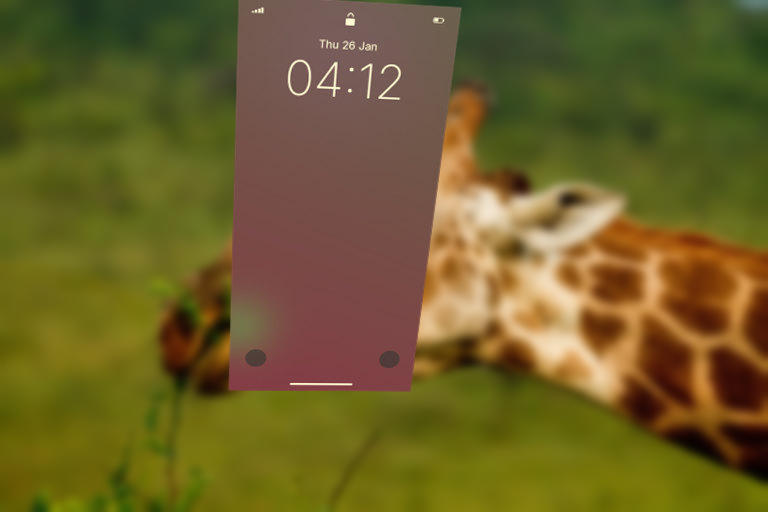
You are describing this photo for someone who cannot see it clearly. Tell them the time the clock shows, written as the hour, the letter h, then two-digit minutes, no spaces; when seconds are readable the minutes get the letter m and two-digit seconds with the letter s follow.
4h12
